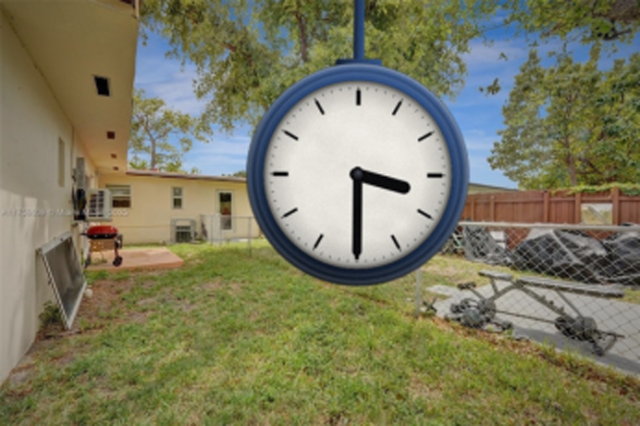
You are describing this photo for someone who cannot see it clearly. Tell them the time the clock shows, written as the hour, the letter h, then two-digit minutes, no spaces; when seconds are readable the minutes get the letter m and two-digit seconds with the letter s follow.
3h30
